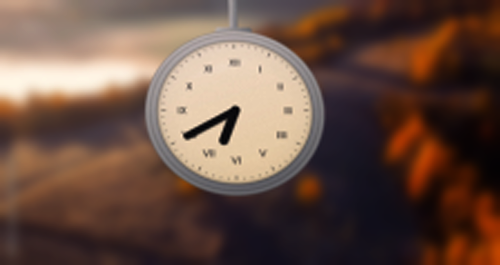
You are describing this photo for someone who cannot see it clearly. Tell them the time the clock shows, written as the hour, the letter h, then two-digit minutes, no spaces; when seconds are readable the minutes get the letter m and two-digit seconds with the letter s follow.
6h40
